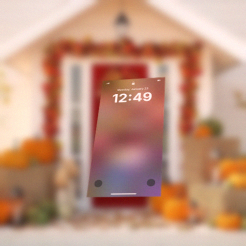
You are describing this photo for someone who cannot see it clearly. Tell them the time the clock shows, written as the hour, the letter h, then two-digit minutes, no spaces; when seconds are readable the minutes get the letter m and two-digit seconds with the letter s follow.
12h49
